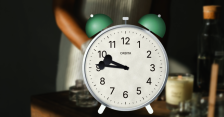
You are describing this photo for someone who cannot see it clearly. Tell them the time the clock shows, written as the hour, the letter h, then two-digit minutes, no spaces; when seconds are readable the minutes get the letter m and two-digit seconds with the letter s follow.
9h46
